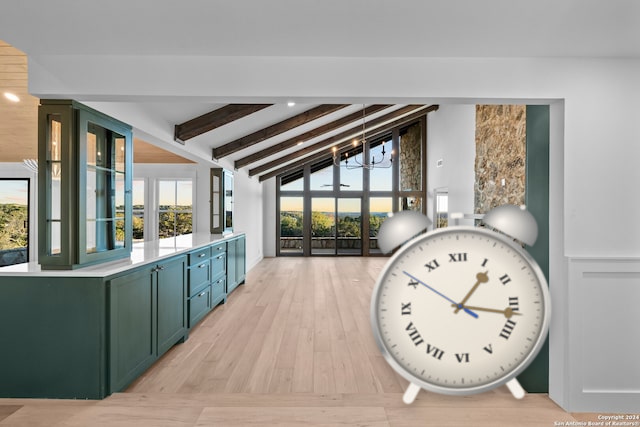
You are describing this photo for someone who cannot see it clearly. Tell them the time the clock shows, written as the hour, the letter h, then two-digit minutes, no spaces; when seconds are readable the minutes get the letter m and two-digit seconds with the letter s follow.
1h16m51s
